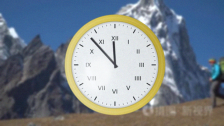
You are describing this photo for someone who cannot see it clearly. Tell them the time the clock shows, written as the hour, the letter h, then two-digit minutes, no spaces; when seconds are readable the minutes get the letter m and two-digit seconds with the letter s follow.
11h53
